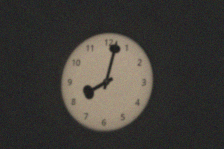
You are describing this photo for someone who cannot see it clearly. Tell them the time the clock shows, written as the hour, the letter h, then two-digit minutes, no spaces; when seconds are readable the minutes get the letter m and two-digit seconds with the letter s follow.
8h02
